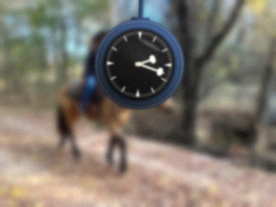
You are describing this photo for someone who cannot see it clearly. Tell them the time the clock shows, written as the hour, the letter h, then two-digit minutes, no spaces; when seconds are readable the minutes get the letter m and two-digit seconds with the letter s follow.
2h18
